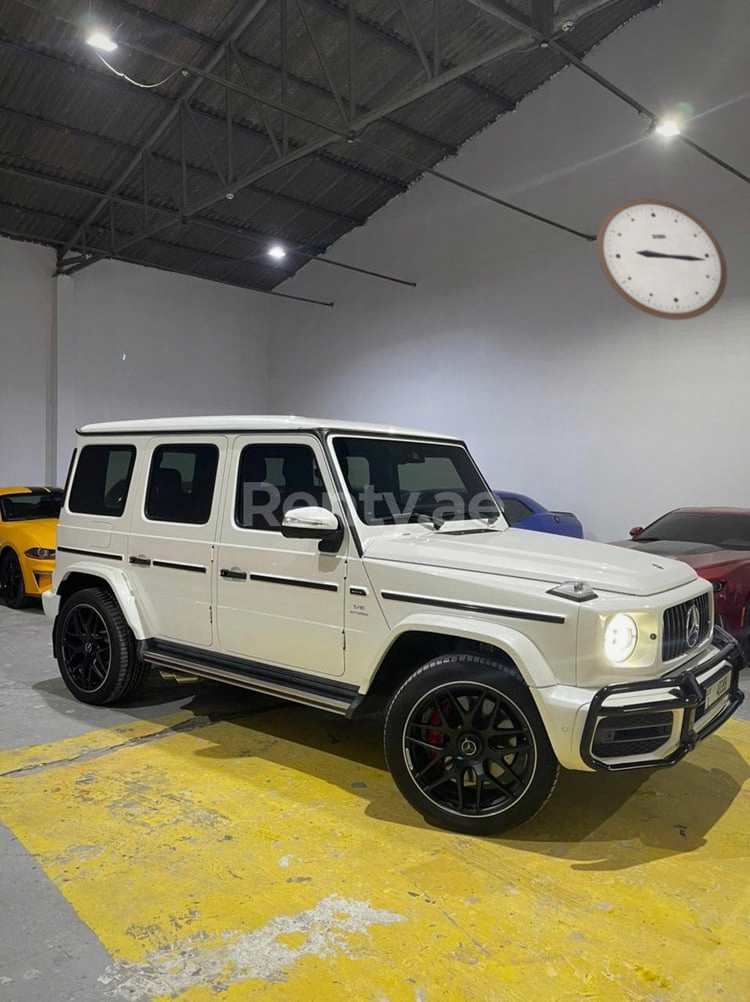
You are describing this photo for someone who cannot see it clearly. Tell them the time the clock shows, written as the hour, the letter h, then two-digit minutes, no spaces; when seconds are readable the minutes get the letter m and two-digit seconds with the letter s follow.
9h16
